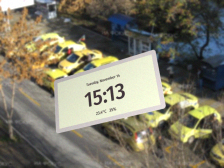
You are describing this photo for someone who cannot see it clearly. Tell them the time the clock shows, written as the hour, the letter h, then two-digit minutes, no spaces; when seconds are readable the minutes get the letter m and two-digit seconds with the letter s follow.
15h13
